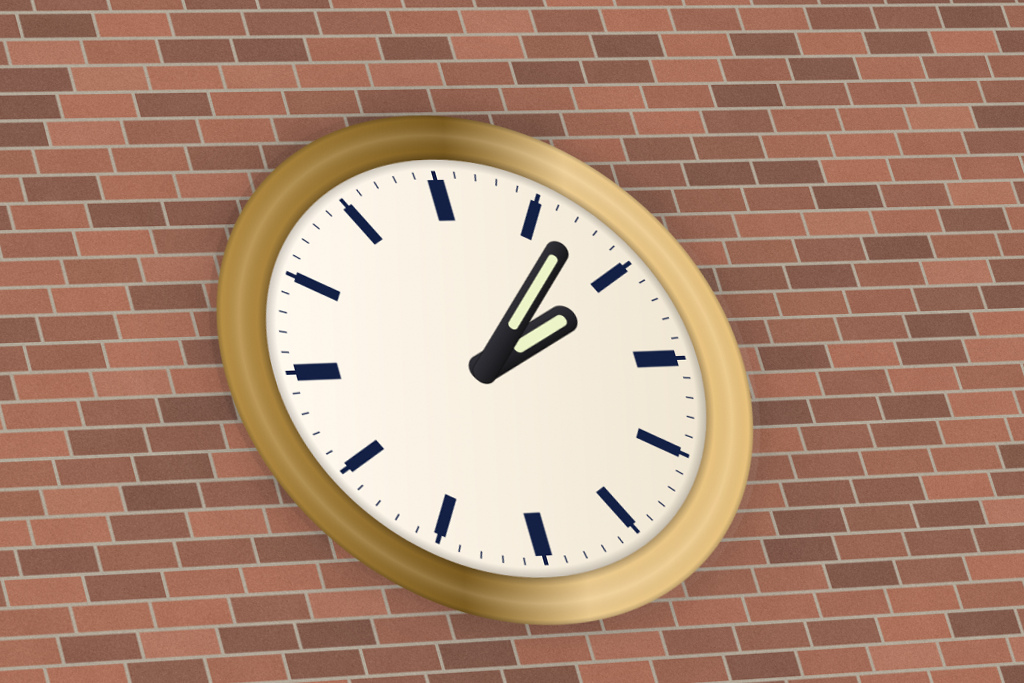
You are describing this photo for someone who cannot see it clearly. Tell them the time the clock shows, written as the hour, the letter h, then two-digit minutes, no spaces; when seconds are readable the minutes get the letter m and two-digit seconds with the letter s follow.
2h07
